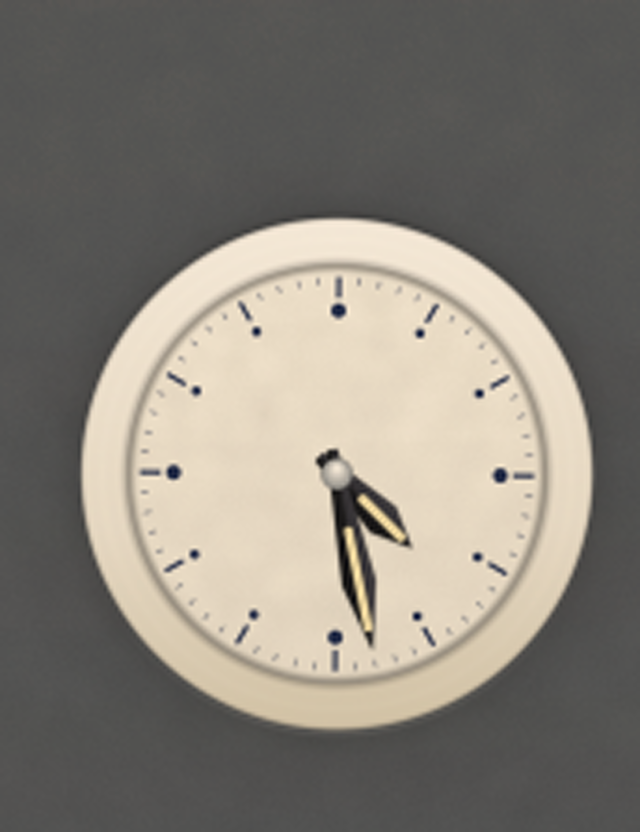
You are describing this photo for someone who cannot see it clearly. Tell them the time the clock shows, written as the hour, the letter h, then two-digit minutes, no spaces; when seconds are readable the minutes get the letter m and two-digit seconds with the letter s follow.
4h28
